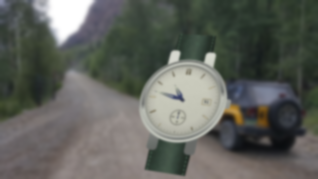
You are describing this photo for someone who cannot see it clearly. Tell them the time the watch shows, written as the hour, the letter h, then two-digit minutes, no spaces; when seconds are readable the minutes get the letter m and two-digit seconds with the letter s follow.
10h47
